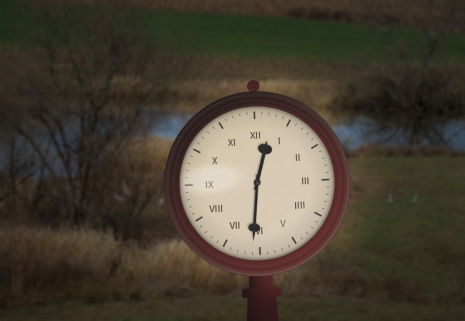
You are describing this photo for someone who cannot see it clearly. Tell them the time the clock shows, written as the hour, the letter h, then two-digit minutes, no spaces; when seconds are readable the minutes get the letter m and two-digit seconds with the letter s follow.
12h31
